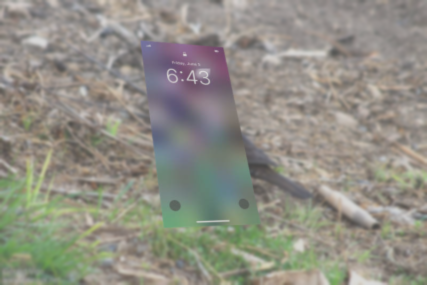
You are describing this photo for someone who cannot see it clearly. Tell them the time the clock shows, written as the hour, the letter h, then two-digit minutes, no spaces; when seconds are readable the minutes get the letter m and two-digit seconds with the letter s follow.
6h43
